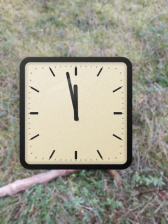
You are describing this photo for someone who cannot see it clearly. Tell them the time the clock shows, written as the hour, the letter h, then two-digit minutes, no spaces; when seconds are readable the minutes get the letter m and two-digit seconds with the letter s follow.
11h58
